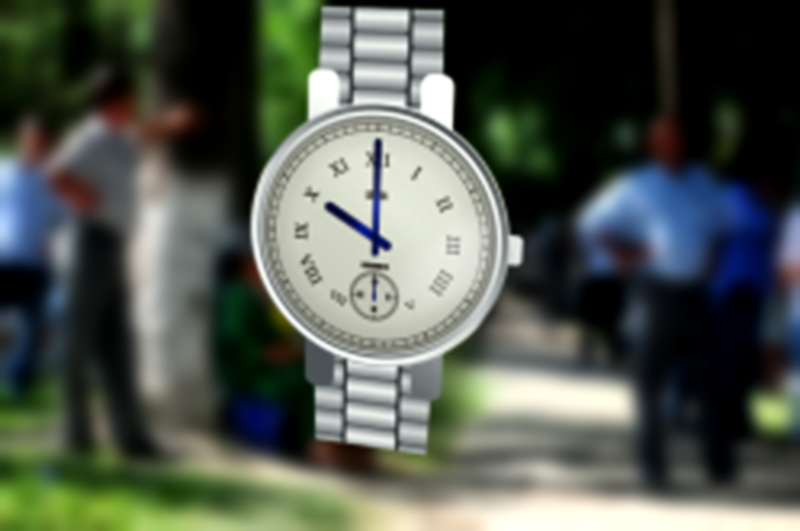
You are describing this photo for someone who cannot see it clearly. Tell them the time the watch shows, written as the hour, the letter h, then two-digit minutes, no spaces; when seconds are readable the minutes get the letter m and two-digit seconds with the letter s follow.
10h00
